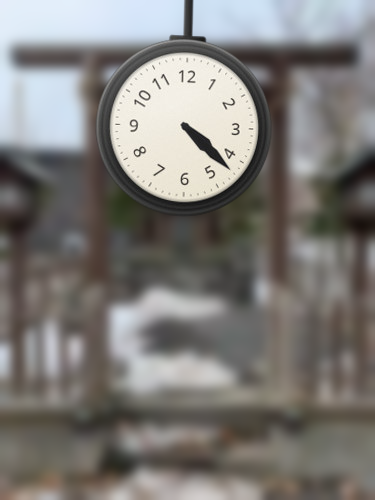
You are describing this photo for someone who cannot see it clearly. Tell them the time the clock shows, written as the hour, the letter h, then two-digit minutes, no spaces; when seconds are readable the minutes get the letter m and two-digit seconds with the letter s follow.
4h22
